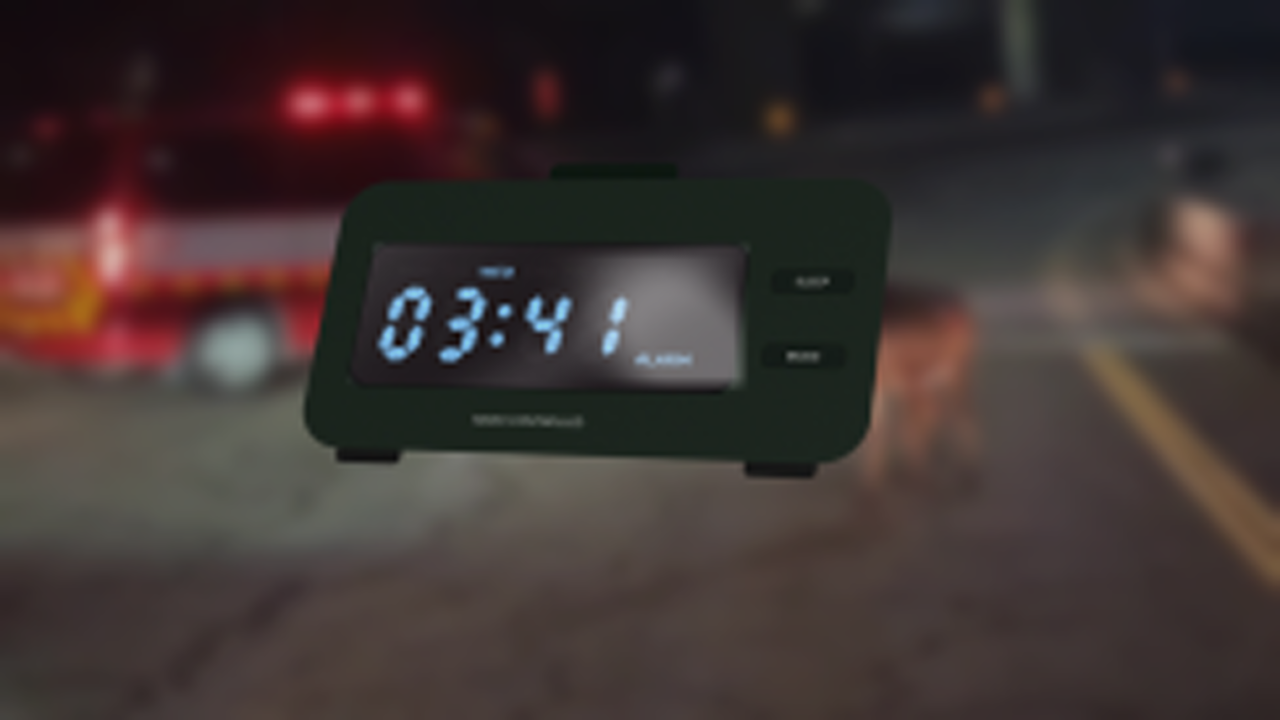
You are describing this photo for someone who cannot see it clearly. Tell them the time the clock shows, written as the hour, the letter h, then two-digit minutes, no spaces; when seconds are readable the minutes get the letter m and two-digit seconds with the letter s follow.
3h41
